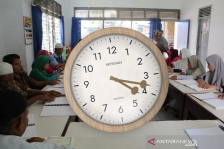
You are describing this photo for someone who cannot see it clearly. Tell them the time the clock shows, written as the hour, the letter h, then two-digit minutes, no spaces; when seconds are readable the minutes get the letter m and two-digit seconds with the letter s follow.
4h18
